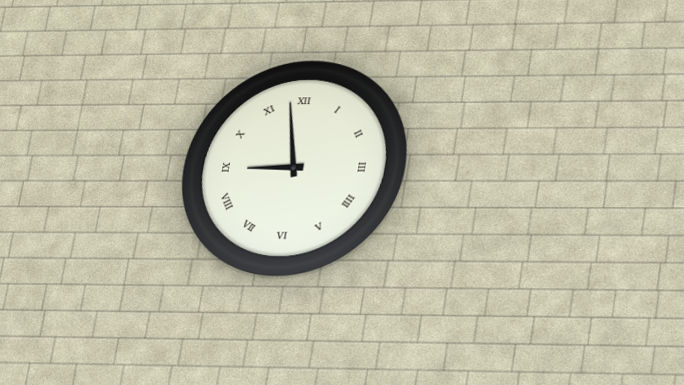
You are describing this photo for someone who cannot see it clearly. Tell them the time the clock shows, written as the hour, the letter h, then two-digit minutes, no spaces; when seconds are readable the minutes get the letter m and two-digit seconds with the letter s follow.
8h58
